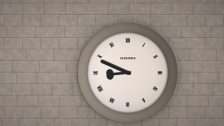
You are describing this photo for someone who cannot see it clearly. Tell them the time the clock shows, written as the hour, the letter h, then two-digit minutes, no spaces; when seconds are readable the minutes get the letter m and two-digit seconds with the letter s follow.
8h49
